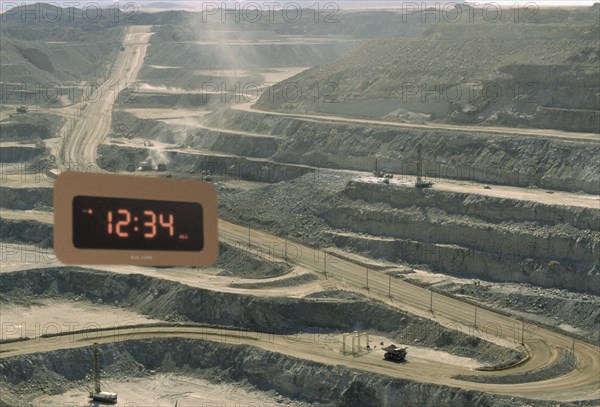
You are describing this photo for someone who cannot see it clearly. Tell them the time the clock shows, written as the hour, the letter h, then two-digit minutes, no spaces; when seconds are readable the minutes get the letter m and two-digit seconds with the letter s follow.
12h34
